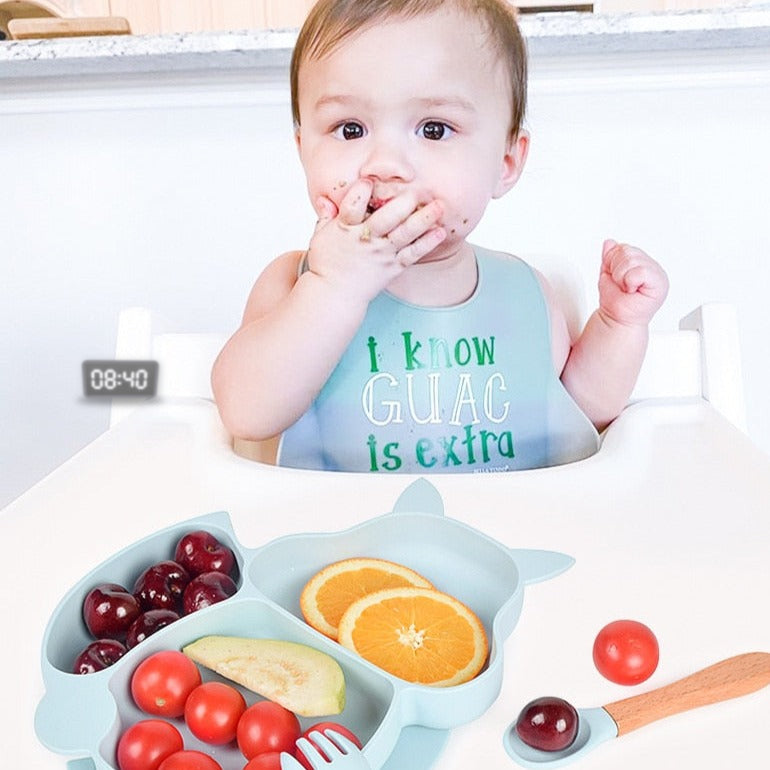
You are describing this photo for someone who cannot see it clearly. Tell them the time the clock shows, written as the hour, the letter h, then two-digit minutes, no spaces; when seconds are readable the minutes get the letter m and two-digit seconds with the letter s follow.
8h40
